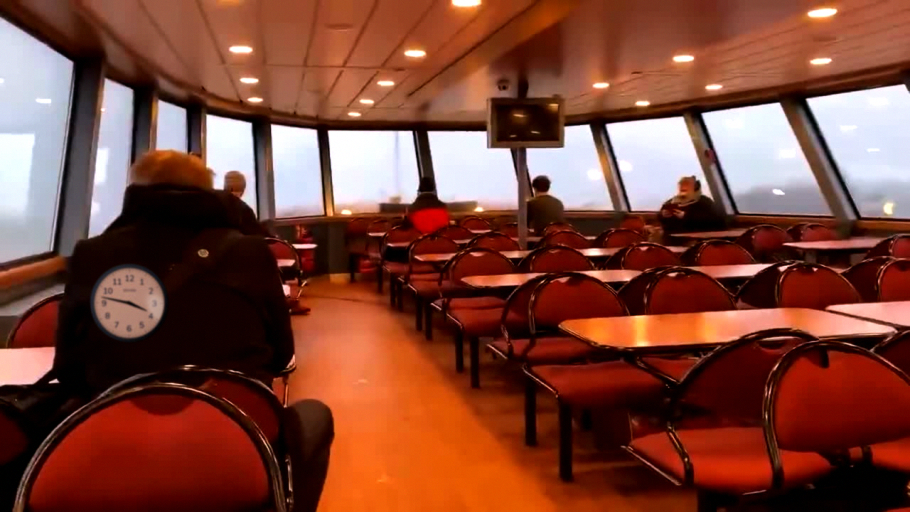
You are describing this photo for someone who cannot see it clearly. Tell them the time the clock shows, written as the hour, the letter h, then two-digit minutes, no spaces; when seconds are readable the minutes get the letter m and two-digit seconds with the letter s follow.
3h47
